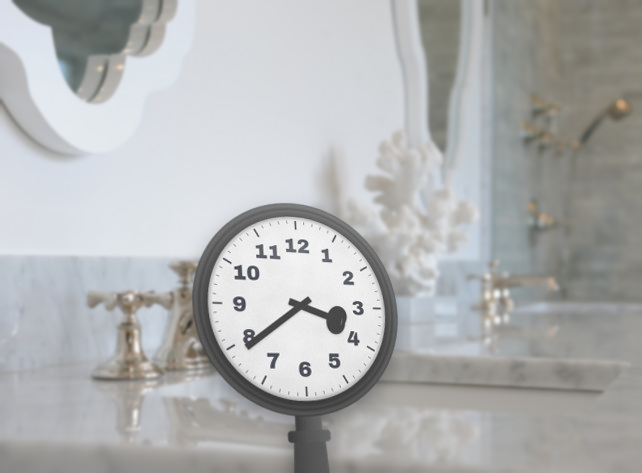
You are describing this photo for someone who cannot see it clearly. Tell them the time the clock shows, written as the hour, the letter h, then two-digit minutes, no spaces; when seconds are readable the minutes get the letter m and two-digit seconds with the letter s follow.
3h39
